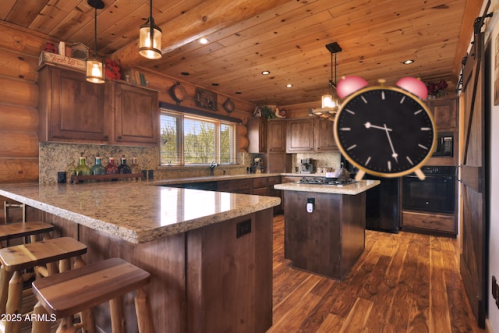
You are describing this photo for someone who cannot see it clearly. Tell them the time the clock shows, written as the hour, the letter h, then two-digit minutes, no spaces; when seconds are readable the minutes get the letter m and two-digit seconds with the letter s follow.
9h28
